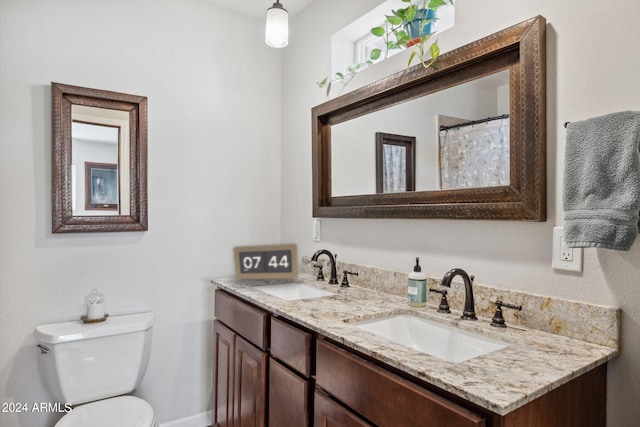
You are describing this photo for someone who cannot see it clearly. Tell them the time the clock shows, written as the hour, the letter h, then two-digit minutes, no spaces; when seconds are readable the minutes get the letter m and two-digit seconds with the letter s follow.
7h44
